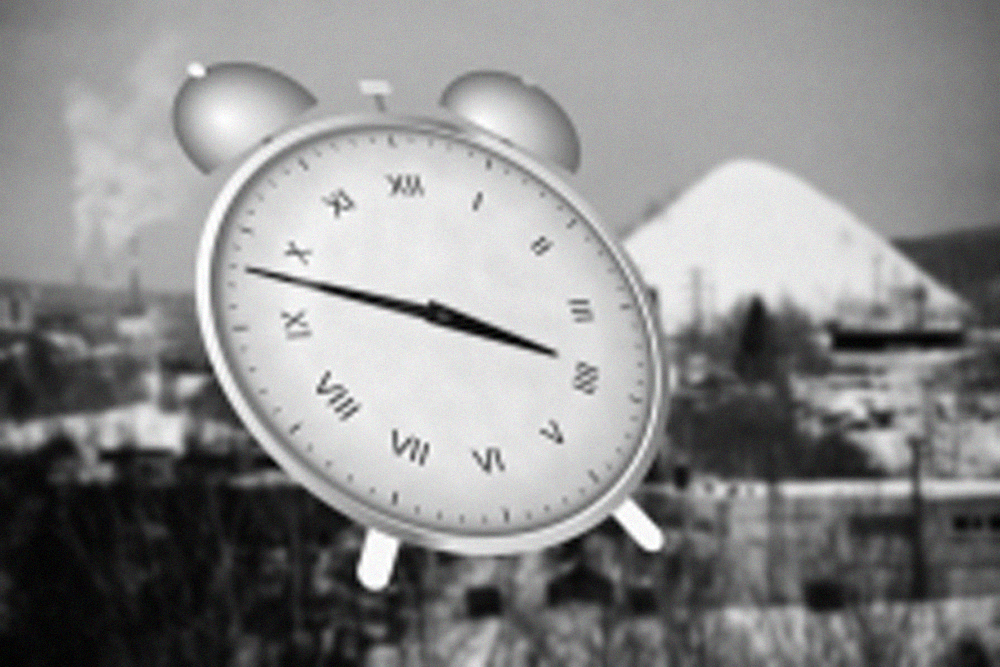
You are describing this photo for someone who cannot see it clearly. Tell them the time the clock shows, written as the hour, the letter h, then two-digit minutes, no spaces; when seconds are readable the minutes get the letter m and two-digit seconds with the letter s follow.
3h48
